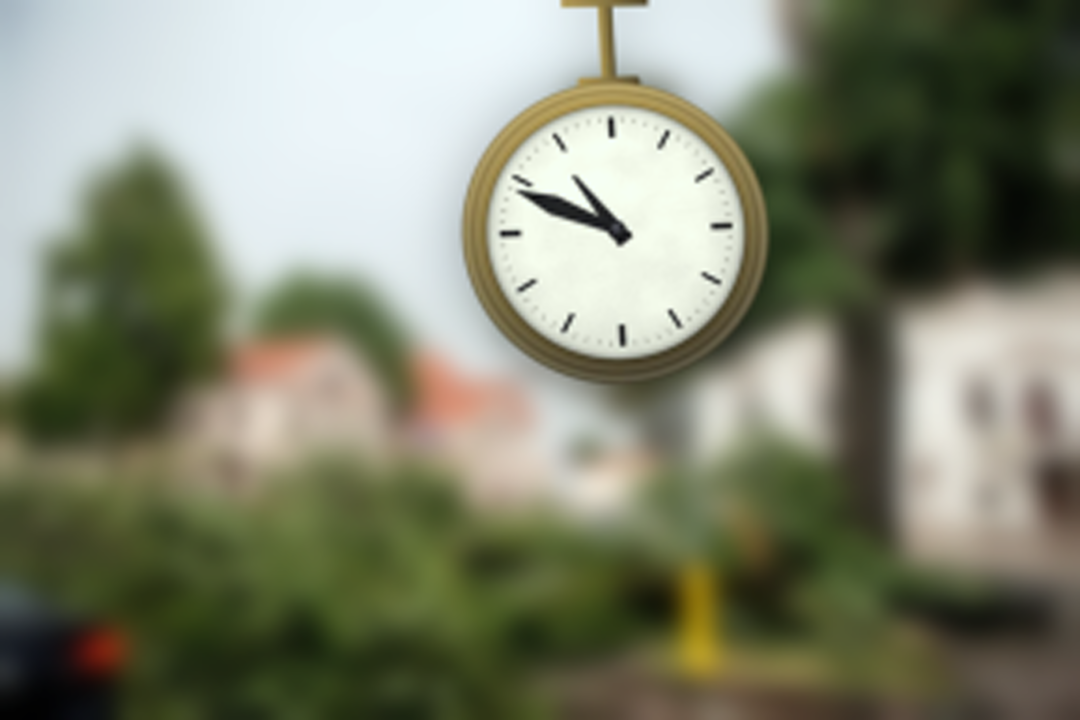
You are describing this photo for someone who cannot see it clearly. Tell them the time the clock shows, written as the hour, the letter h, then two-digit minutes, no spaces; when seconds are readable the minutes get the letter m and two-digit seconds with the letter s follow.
10h49
